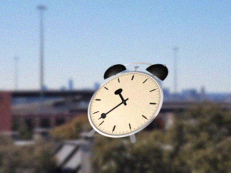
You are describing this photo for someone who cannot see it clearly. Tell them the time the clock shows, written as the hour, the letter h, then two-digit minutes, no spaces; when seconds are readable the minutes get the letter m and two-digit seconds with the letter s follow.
10h37
